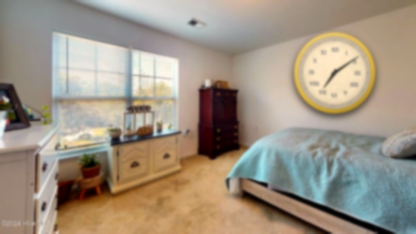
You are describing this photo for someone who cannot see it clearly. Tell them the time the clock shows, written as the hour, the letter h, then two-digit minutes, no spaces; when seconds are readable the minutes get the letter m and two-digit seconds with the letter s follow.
7h09
